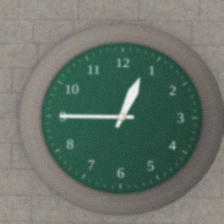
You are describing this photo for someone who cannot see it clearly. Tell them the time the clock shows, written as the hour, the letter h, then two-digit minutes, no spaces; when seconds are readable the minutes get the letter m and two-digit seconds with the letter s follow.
12h45
